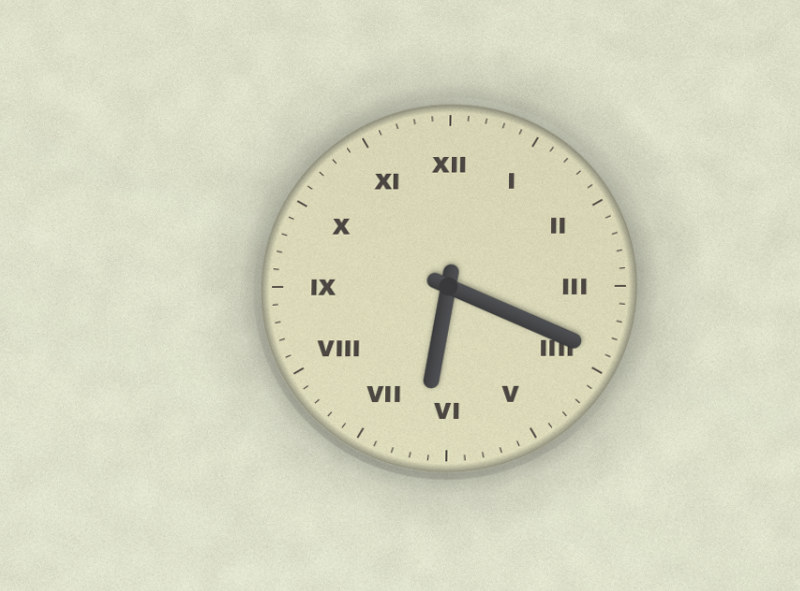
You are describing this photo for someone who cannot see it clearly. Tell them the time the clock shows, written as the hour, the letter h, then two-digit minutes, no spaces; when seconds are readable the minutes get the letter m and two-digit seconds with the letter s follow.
6h19
